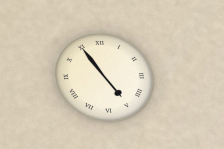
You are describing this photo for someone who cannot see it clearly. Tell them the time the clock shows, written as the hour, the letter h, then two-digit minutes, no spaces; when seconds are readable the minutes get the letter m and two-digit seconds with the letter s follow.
4h55
